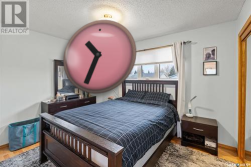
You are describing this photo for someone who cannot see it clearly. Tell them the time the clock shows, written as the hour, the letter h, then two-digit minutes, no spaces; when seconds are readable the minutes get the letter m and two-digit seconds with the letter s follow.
10h33
